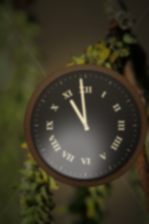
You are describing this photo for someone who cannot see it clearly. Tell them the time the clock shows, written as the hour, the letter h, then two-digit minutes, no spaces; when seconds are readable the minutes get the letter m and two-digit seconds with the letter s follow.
10h59
